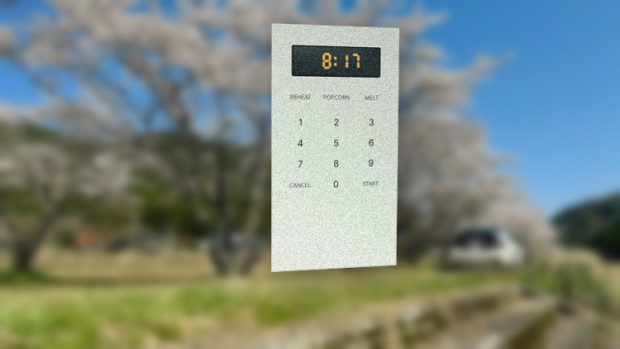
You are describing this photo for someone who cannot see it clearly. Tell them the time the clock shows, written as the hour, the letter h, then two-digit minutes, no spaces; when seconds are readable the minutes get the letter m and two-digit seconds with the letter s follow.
8h17
